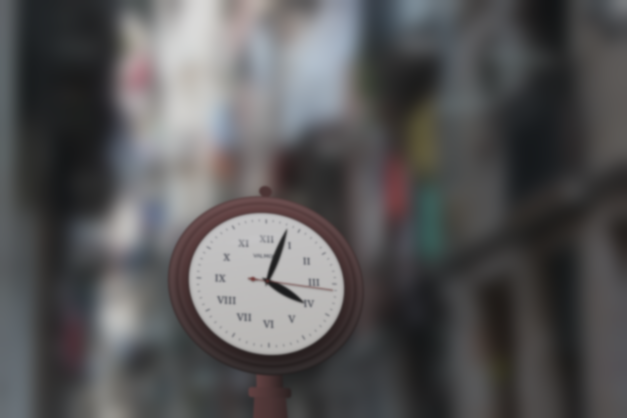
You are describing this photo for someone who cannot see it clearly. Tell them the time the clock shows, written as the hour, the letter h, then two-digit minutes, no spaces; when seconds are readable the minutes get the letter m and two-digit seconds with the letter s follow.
4h03m16s
